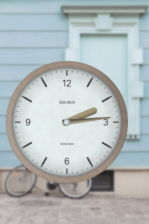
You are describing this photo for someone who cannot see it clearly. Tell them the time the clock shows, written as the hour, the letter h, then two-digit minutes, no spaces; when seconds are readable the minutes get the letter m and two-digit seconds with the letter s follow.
2h14
